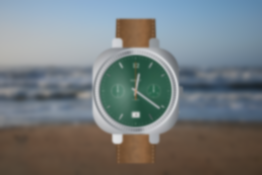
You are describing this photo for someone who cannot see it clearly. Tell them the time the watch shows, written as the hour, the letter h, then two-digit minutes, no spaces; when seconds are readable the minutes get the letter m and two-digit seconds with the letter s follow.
12h21
